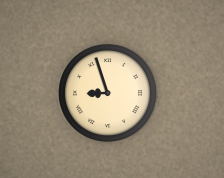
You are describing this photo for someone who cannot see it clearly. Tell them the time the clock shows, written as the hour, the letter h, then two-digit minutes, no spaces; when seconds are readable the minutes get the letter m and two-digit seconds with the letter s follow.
8h57
